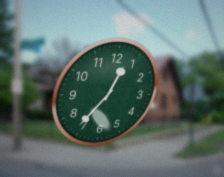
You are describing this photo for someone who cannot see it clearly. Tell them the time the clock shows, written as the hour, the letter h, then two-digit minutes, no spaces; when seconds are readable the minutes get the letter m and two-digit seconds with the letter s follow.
12h36
